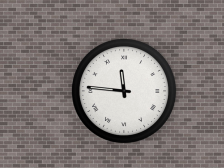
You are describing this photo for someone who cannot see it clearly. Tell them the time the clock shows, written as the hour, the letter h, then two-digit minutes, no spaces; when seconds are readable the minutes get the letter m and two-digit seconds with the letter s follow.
11h46
